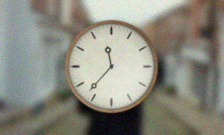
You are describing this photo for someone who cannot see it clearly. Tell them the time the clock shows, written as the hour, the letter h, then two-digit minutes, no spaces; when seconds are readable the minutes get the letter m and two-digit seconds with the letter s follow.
11h37
